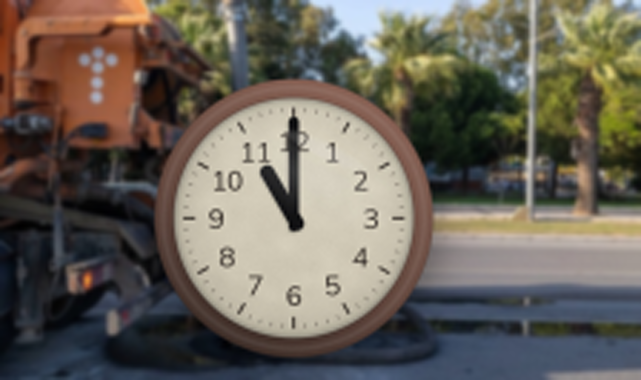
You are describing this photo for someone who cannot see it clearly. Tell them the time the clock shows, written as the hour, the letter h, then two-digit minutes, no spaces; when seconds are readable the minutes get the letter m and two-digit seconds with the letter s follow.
11h00
